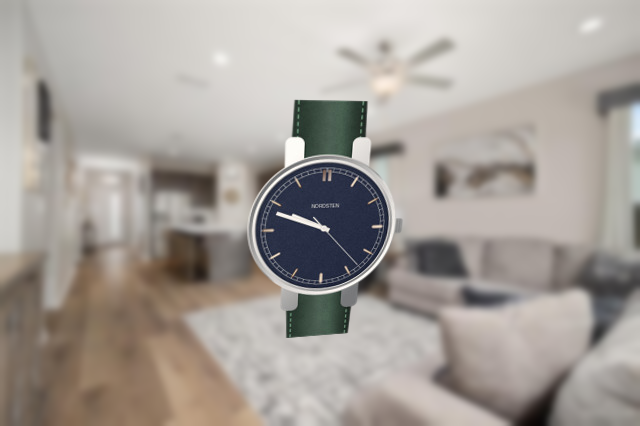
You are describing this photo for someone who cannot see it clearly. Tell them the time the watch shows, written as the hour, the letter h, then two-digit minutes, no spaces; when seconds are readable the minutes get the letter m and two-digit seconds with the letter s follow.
9h48m23s
